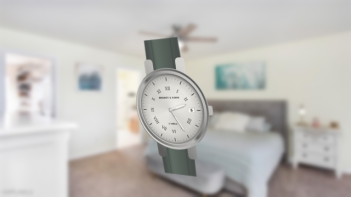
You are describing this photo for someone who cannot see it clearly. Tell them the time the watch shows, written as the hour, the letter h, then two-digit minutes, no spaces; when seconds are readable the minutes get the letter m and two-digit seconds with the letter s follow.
2h25
